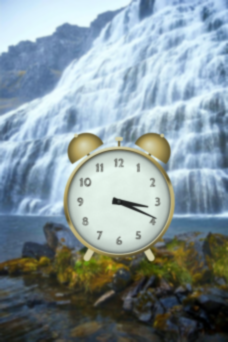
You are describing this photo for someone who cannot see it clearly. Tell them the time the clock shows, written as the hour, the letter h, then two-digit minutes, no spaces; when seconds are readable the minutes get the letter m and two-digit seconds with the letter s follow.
3h19
